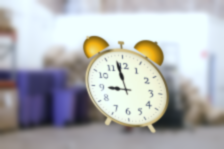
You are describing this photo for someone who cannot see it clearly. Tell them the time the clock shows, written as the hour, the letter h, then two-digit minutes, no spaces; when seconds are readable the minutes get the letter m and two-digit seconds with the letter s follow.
8h58
